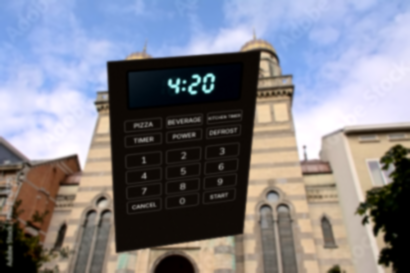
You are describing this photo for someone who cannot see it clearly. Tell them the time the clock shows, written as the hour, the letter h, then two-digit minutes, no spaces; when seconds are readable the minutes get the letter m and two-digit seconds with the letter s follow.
4h20
